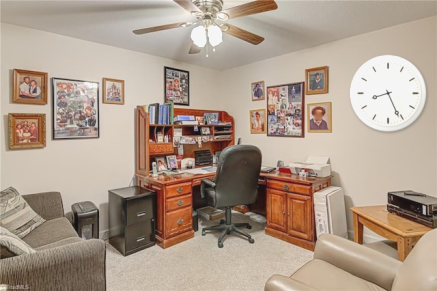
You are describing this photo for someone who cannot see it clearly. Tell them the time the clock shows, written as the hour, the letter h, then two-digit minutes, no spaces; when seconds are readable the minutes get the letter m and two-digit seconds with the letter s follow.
8h26
